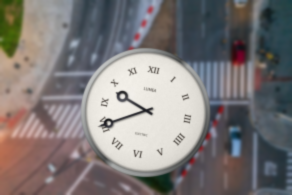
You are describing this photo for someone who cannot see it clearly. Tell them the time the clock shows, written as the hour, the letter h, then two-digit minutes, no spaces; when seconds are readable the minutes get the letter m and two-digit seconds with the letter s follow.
9h40
